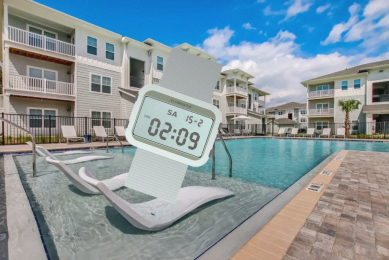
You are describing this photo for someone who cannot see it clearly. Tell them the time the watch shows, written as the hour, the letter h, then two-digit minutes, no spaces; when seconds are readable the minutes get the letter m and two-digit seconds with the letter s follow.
2h09
